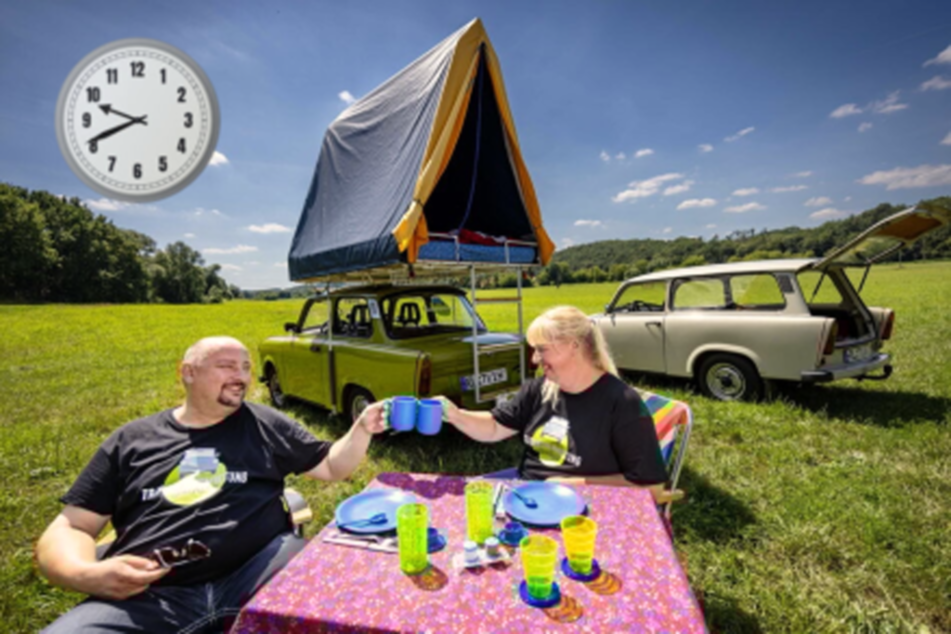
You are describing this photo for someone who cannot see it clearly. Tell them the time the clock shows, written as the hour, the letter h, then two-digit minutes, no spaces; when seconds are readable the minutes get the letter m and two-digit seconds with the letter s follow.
9h41
